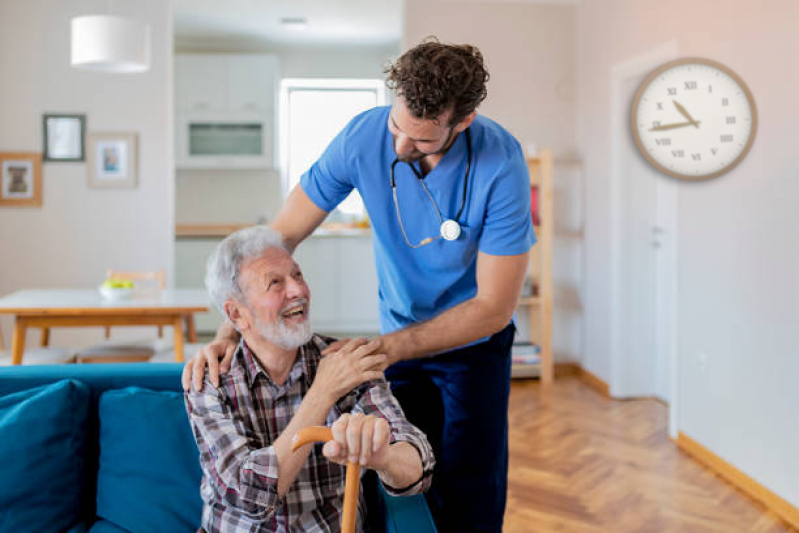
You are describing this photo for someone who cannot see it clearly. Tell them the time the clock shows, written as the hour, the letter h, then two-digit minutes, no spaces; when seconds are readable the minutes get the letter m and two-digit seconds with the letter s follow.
10h44
